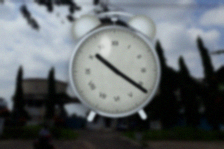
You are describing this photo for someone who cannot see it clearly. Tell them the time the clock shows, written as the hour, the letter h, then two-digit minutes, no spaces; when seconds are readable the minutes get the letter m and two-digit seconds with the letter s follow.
10h21
